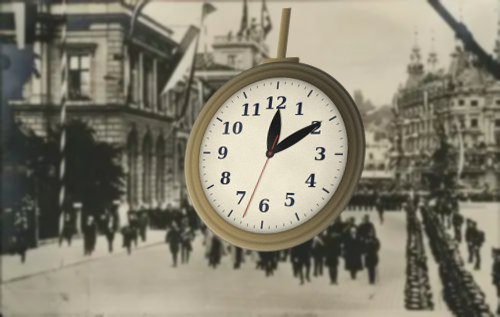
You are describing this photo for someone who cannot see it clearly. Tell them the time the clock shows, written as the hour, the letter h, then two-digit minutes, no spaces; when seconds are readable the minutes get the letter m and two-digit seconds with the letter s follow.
12h09m33s
